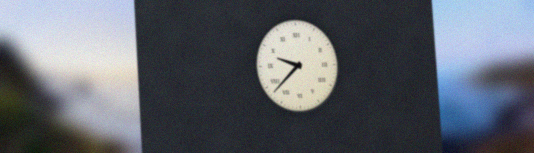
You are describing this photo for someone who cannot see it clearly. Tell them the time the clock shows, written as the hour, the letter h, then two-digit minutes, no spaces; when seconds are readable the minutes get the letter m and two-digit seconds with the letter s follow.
9h38
